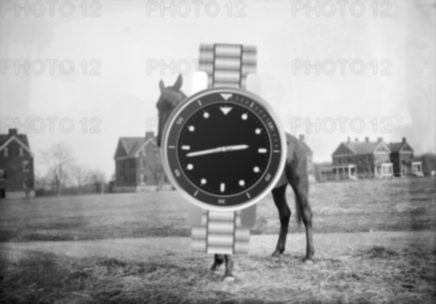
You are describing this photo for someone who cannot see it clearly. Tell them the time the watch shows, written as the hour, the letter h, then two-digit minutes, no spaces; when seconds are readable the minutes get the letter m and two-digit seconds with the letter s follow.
2h43
